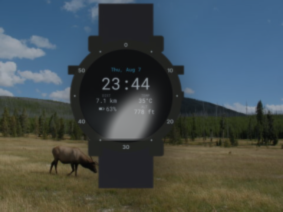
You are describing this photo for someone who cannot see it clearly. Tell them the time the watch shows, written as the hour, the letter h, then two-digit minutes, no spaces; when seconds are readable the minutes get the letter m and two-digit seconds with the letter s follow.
23h44
